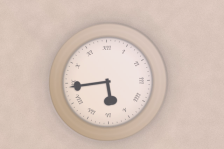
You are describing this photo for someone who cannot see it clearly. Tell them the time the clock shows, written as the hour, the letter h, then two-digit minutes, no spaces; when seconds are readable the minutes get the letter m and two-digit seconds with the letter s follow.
5h44
